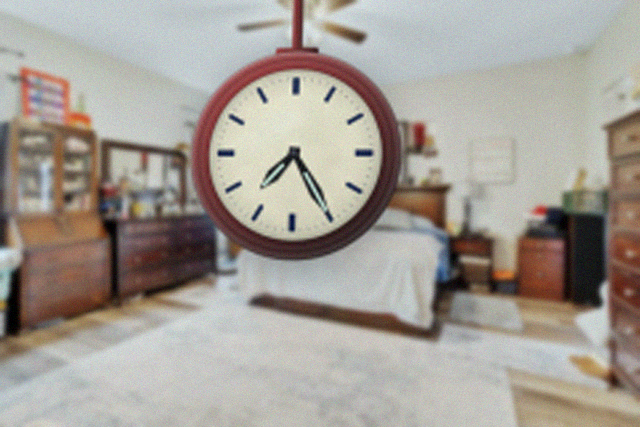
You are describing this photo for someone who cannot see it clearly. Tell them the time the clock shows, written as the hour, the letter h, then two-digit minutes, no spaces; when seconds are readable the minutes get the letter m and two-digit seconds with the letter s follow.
7h25
